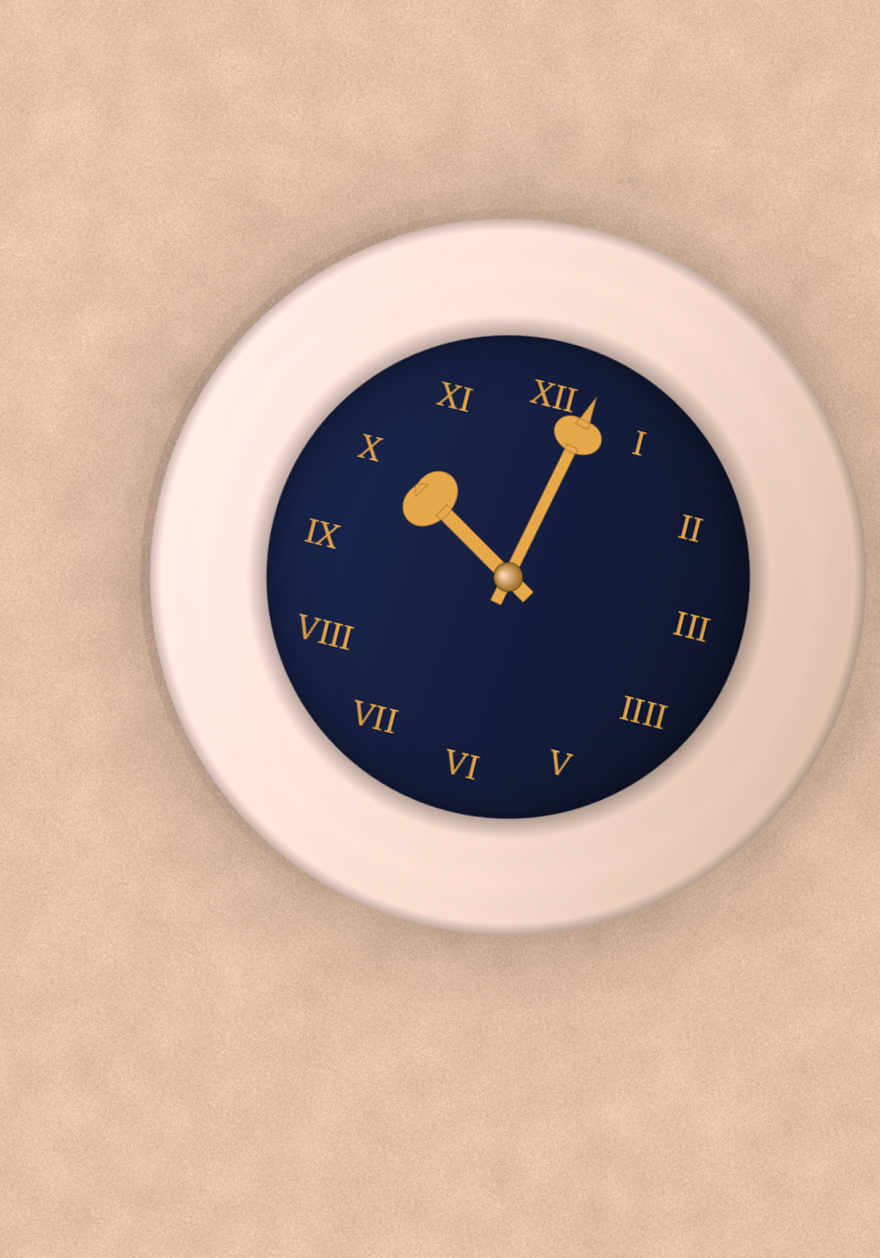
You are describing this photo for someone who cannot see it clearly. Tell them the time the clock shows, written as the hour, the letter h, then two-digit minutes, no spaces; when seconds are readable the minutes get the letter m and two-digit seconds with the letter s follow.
10h02
